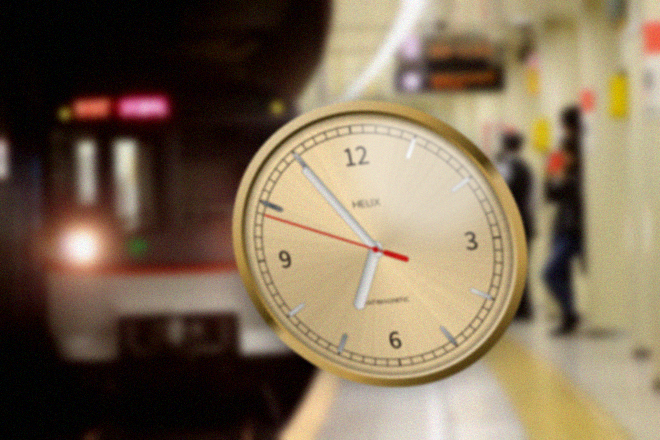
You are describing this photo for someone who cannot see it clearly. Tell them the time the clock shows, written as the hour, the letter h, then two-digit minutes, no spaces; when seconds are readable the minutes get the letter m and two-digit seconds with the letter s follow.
6h54m49s
